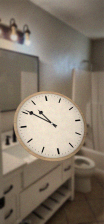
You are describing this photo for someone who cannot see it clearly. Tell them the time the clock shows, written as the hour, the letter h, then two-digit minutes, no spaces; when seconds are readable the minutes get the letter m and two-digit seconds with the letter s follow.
10h51
